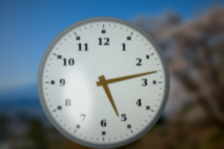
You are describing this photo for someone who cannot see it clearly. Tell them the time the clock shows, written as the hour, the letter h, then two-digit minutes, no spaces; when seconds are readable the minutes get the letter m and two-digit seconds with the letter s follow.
5h13
